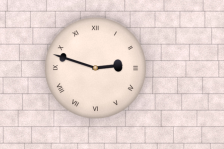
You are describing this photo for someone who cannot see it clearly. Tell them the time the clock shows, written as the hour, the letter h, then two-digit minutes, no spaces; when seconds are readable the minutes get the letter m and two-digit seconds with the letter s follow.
2h48
